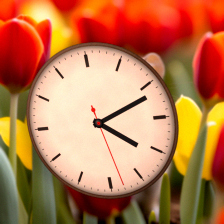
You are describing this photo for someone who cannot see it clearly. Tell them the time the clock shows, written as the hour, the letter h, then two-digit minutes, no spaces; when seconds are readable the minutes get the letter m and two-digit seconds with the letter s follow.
4h11m28s
